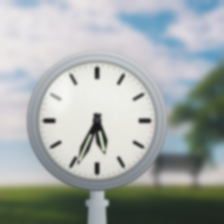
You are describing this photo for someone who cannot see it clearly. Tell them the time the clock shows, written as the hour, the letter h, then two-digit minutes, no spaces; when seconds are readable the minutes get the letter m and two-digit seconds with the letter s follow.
5h34
